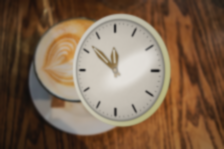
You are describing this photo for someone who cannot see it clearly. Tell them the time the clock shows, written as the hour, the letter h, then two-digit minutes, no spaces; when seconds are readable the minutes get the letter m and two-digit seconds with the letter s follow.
11h52
